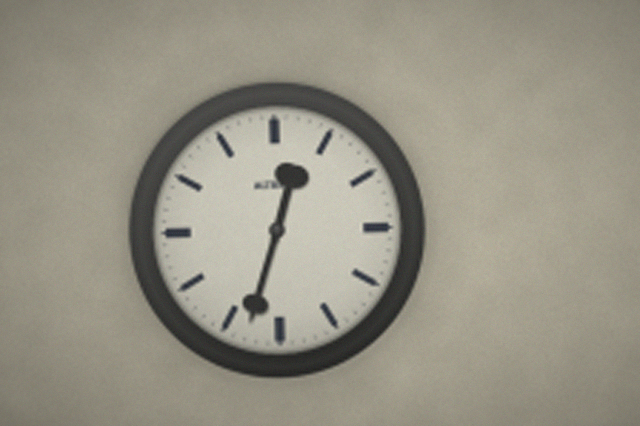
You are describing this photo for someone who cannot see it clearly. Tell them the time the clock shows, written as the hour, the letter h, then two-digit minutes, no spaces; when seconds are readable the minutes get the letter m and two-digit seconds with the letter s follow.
12h33
